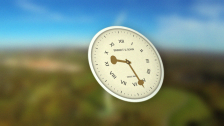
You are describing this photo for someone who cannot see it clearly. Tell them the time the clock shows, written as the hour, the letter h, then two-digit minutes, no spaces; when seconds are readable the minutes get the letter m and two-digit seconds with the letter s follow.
9h27
